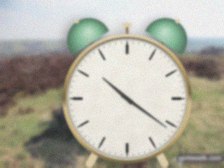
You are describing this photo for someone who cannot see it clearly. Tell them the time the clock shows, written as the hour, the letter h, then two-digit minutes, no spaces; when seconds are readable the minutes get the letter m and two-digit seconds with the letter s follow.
10h21
